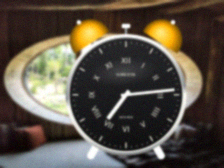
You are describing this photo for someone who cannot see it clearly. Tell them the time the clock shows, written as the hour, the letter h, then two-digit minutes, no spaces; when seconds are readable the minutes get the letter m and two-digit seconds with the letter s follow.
7h14
